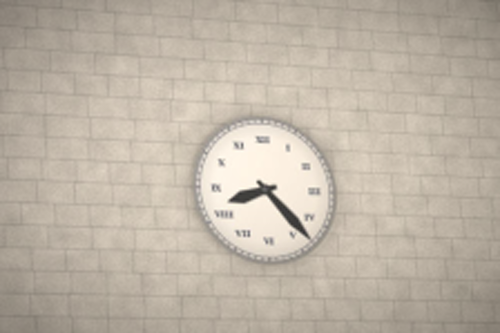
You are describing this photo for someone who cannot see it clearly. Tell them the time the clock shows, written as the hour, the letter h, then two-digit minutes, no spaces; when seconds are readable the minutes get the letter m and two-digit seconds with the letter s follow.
8h23
